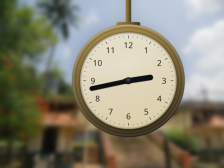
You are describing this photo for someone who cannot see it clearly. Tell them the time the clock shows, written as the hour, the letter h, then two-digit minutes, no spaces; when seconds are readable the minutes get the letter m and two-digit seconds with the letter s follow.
2h43
